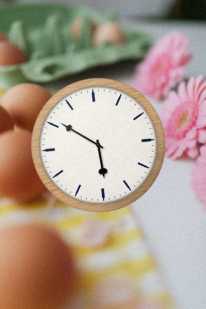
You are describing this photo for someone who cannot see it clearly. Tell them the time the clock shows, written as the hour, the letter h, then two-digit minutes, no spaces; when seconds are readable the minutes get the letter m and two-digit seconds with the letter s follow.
5h51
